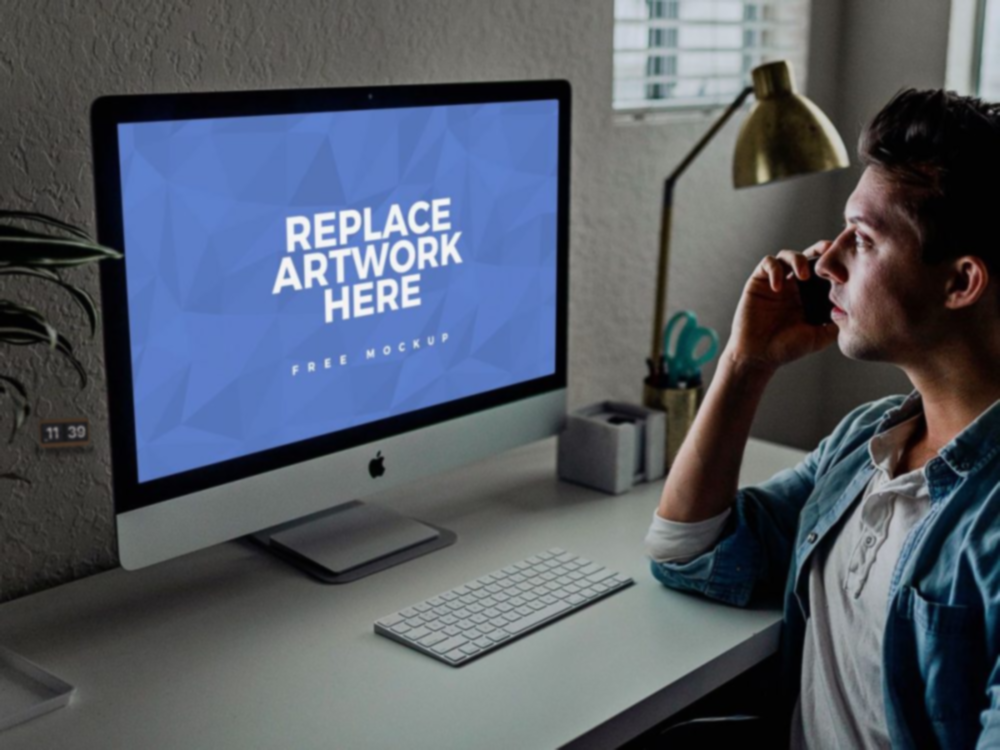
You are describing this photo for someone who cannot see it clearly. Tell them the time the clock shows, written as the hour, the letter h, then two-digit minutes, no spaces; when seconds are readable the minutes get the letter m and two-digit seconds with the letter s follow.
11h39
